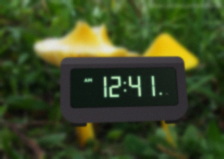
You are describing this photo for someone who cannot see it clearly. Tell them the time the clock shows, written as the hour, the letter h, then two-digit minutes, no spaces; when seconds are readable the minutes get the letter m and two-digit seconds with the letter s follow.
12h41
